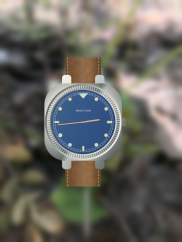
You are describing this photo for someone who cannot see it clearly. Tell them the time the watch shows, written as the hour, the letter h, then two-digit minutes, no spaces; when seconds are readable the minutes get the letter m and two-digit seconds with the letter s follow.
2h44
